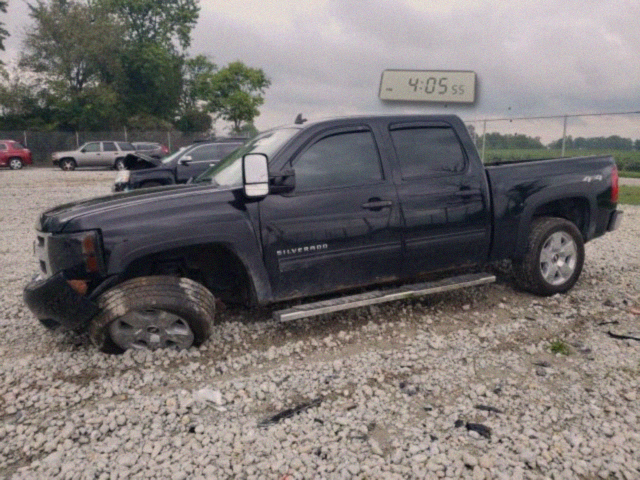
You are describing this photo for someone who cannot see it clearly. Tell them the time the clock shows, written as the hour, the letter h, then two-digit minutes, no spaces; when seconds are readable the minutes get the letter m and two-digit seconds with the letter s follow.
4h05
